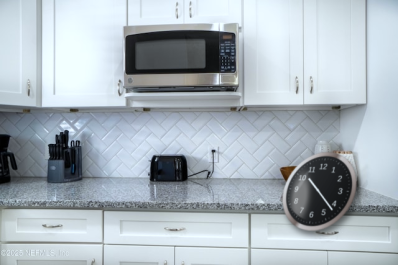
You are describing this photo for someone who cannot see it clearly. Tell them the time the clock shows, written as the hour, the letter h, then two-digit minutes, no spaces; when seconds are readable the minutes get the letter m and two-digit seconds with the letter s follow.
10h22
